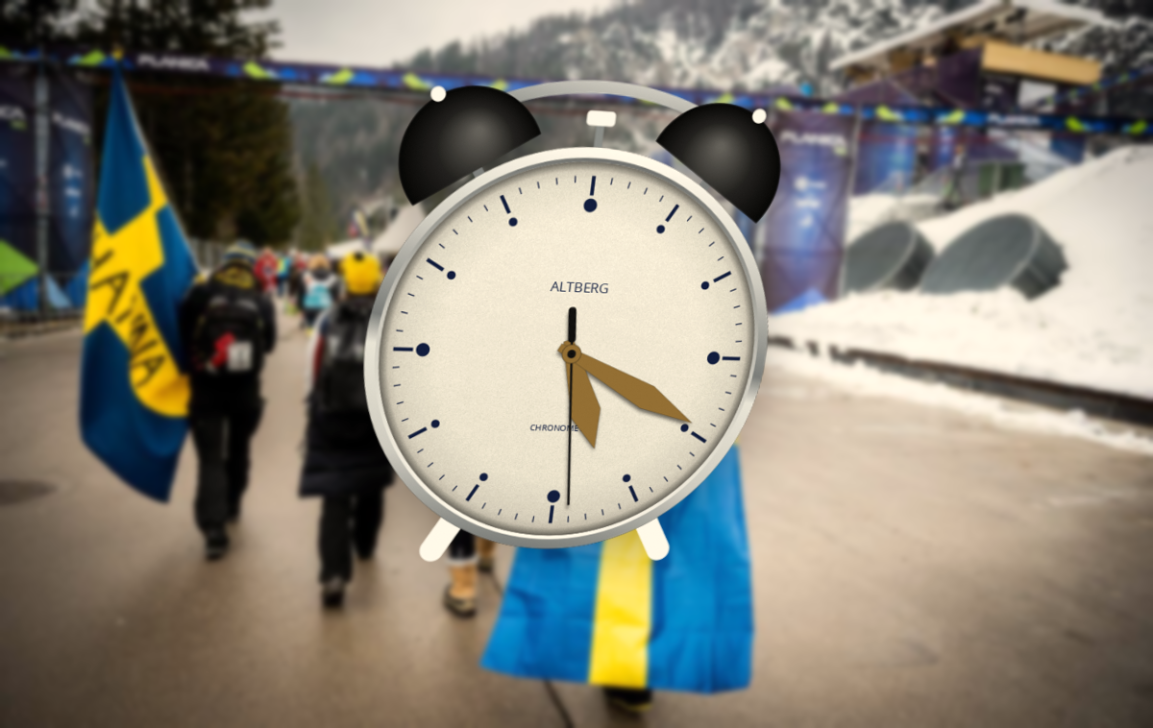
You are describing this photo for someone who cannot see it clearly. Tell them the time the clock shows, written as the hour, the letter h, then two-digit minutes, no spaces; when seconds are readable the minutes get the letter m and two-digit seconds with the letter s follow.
5h19m29s
